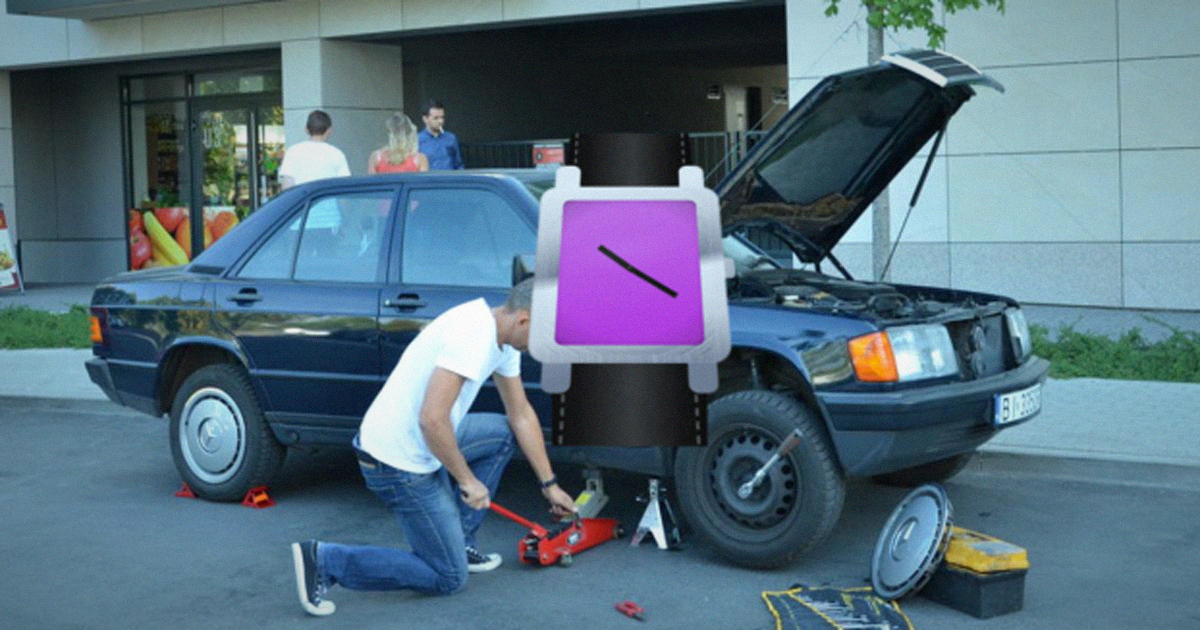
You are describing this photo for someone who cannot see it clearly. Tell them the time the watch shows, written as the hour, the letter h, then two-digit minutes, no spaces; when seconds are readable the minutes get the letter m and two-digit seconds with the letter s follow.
10h21
